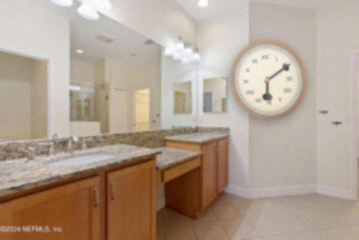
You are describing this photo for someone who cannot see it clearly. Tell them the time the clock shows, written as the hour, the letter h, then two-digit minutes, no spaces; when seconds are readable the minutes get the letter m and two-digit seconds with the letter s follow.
6h10
